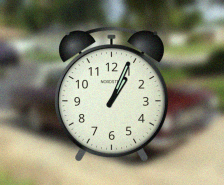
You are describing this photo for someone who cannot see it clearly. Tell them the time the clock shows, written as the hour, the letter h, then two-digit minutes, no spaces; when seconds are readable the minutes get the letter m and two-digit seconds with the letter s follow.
1h04
